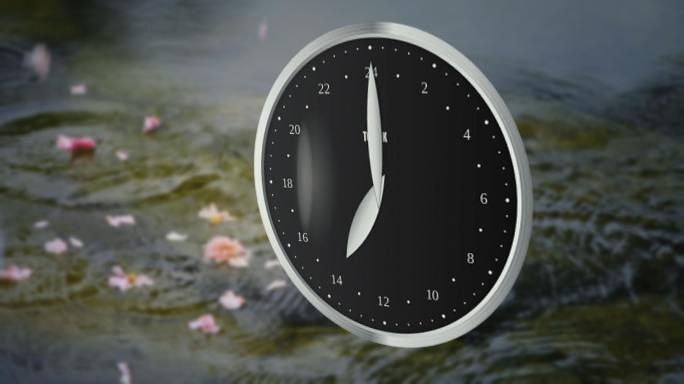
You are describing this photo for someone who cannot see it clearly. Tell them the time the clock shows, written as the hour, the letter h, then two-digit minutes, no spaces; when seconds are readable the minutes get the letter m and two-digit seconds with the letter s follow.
14h00
